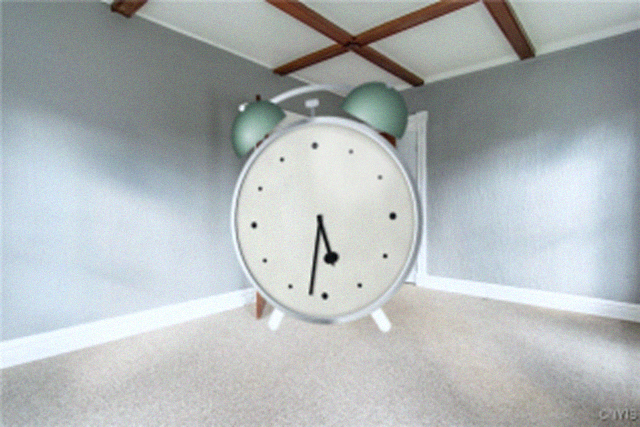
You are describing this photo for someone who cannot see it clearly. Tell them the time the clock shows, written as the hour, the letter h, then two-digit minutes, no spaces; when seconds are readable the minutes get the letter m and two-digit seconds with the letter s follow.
5h32
